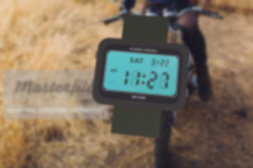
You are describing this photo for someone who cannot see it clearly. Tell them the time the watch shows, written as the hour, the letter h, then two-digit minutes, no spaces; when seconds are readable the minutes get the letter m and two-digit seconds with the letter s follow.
11h27
